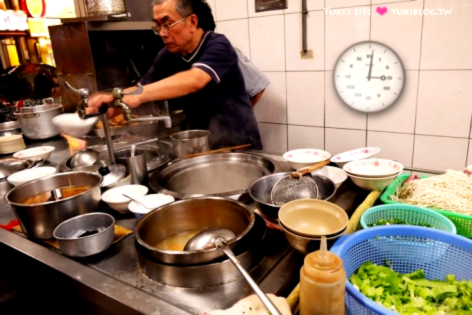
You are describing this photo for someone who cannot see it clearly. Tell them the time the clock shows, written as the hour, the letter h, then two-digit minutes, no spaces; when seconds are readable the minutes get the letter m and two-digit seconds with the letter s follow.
3h01
